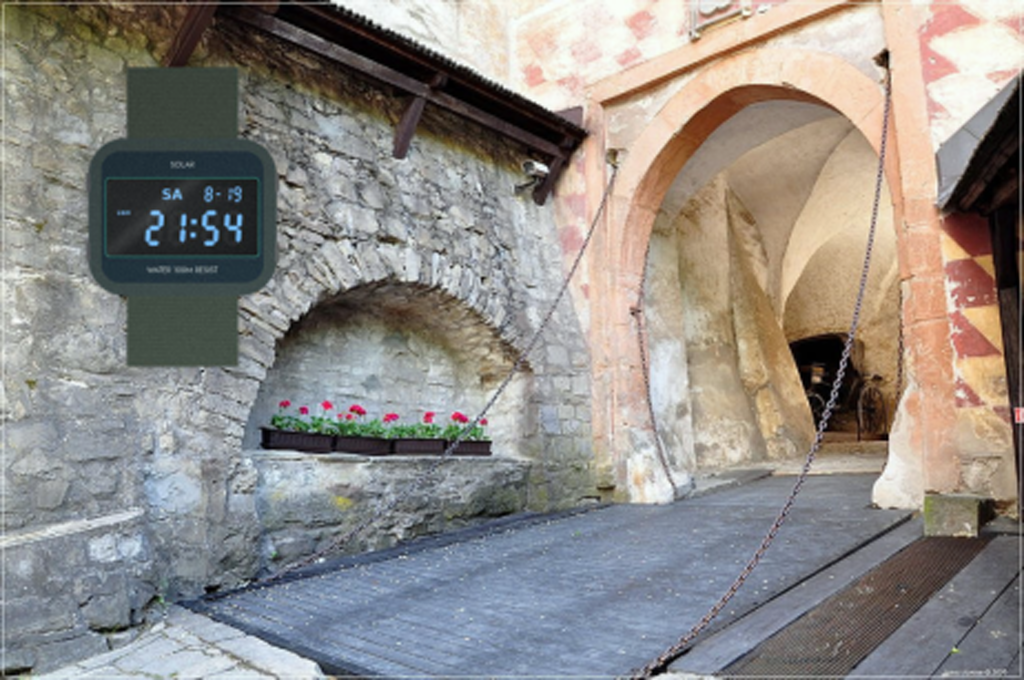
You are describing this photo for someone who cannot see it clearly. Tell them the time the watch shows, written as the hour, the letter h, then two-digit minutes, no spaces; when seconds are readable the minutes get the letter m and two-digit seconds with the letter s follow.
21h54
